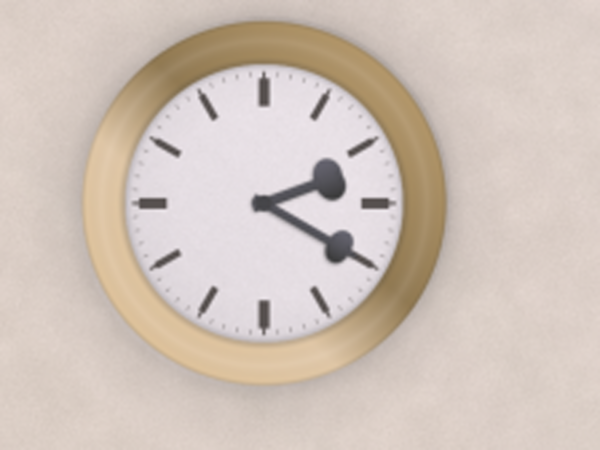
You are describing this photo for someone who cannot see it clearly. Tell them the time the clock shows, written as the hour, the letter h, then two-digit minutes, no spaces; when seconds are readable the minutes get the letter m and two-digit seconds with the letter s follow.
2h20
